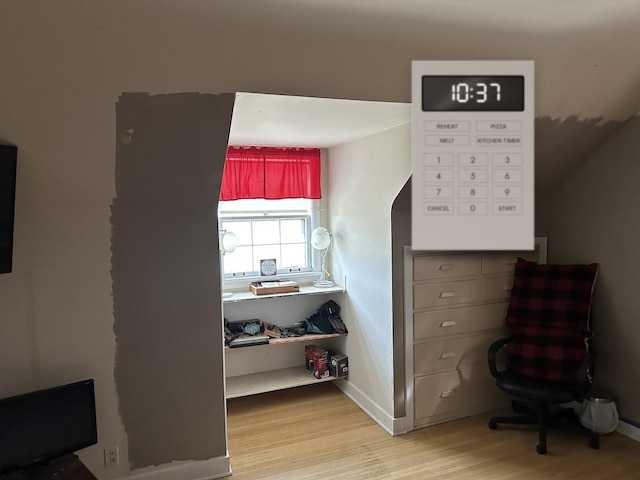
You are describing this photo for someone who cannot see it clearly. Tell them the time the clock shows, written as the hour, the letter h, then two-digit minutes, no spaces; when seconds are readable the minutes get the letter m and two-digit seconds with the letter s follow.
10h37
